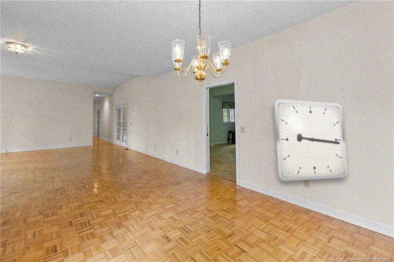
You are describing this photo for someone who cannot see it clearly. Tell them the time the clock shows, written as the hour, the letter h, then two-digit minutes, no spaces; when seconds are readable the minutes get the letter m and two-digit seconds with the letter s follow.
9h16
